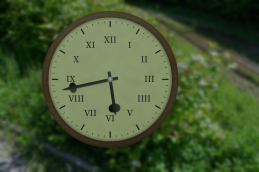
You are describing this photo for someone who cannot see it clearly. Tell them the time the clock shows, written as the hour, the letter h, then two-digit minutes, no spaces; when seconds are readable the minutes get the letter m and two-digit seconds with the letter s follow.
5h43
